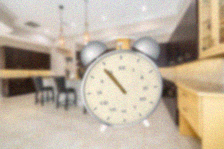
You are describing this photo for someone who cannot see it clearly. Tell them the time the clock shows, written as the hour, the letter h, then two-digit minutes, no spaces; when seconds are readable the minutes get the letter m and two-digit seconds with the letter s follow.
10h54
